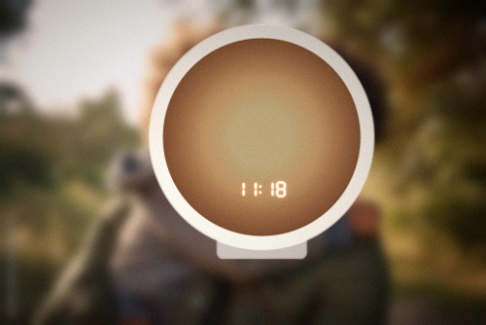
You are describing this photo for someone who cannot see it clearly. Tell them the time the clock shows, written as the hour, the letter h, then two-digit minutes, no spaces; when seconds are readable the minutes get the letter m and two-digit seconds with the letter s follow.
11h18
